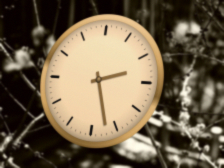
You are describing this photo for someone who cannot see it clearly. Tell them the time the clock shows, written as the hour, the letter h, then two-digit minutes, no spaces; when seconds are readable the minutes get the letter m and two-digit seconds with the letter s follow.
2h27
